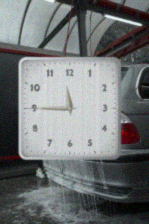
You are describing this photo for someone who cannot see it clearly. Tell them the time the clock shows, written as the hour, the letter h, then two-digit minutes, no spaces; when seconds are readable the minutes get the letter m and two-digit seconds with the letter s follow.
11h45
